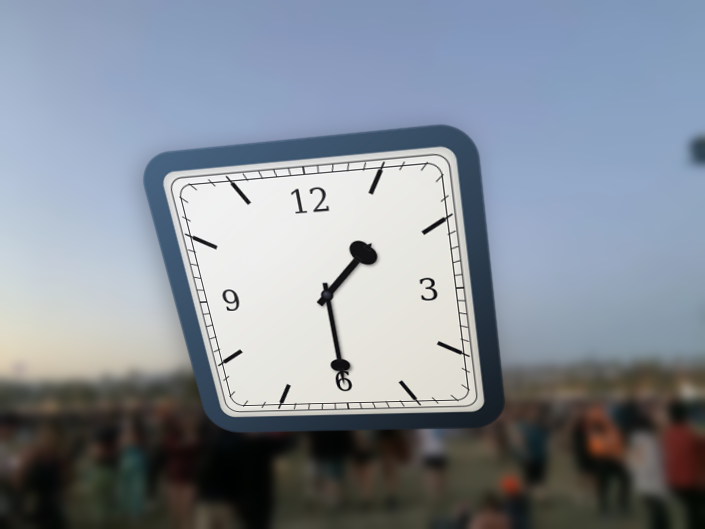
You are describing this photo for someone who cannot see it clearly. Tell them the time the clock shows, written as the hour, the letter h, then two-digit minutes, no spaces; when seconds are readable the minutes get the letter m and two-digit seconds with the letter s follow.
1h30
